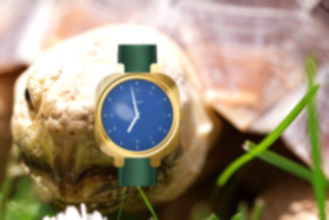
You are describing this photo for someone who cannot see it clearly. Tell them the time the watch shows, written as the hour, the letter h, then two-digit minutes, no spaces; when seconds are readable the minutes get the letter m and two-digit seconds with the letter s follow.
6h58
